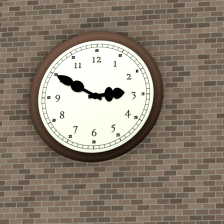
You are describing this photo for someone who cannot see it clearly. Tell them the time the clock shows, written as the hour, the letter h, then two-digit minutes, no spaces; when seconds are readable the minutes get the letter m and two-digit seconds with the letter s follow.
2h50
